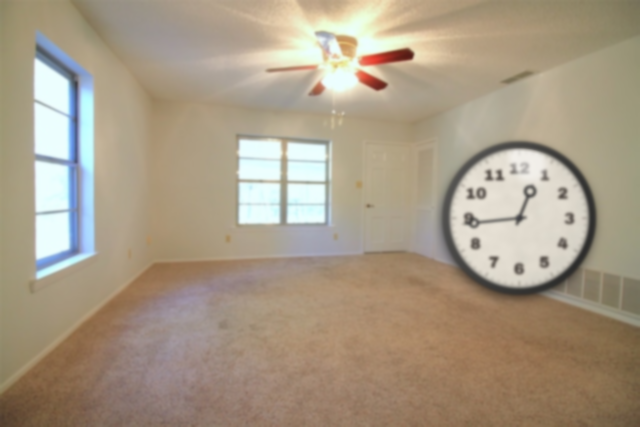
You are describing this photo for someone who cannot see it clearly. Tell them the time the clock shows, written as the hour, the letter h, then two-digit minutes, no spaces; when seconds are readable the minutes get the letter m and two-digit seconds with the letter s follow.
12h44
